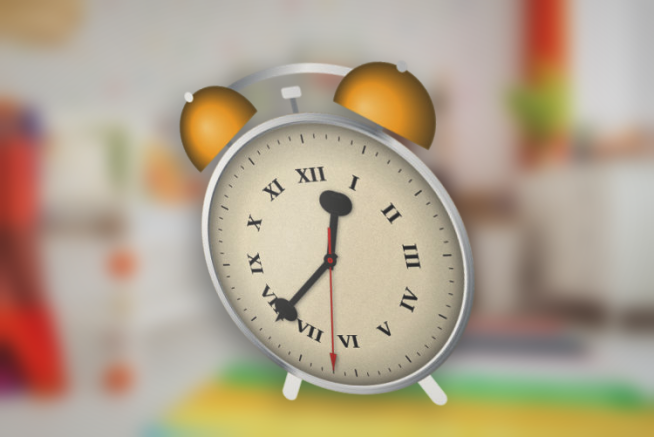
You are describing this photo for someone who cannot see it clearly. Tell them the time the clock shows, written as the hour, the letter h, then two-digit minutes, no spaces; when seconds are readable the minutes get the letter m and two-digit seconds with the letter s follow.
12h38m32s
